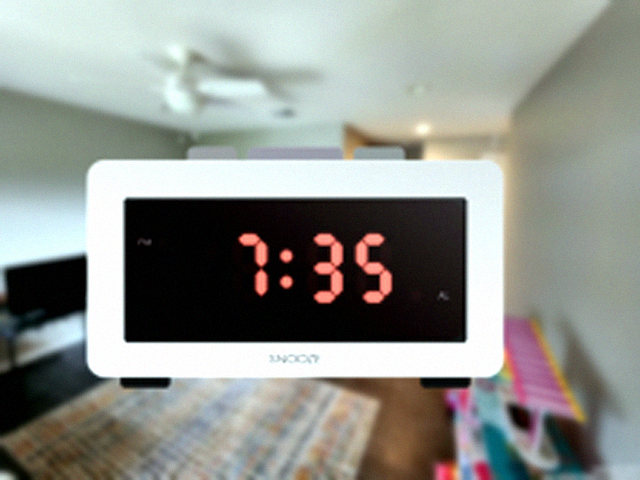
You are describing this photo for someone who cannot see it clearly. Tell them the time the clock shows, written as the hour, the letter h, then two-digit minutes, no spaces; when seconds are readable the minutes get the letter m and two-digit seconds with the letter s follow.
7h35
